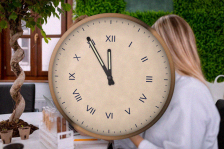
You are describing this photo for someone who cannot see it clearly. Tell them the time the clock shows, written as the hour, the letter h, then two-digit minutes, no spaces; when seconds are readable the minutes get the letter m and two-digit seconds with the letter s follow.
11h55
